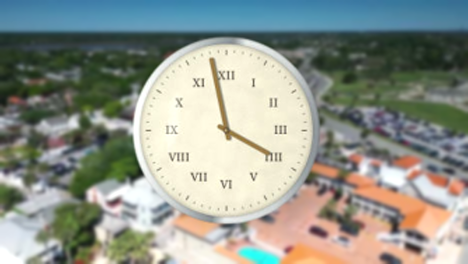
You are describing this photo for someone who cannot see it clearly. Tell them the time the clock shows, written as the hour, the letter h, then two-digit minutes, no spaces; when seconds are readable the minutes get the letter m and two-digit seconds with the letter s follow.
3h58
